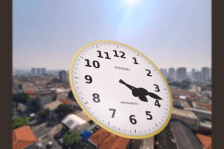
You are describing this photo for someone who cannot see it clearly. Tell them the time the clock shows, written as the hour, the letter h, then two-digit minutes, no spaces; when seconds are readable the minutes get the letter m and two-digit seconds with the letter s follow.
4h18
